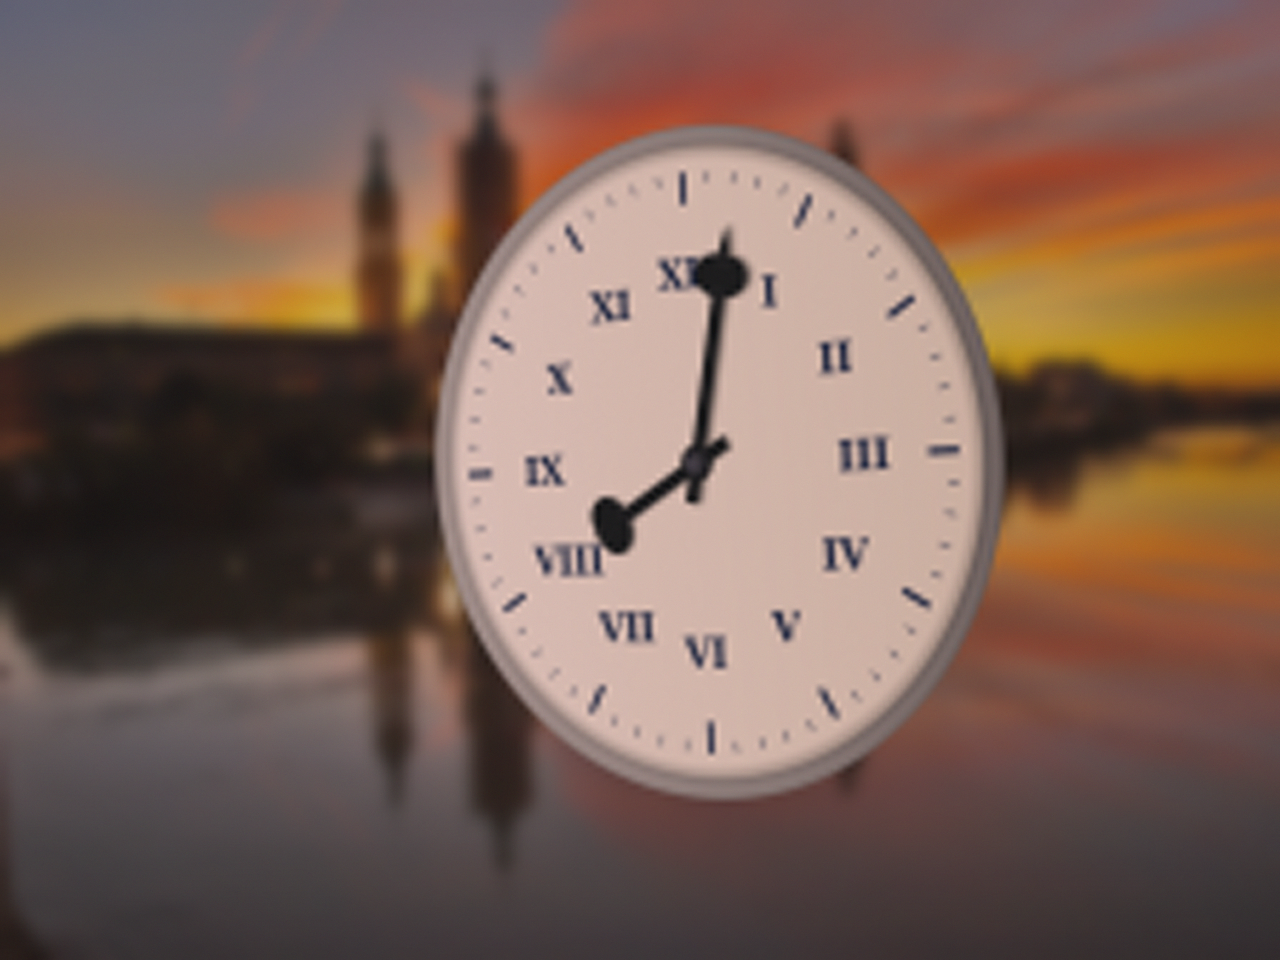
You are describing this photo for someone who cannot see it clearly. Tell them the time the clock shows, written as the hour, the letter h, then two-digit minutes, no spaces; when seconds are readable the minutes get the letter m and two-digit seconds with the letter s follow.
8h02
